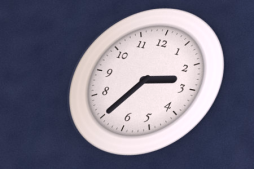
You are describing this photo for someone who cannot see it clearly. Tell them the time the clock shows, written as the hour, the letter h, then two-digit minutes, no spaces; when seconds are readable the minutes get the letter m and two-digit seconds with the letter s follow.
2h35
